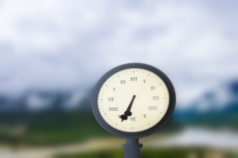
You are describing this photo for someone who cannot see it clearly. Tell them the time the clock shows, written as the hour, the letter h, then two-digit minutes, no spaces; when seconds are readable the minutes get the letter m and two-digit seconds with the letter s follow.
6h34
